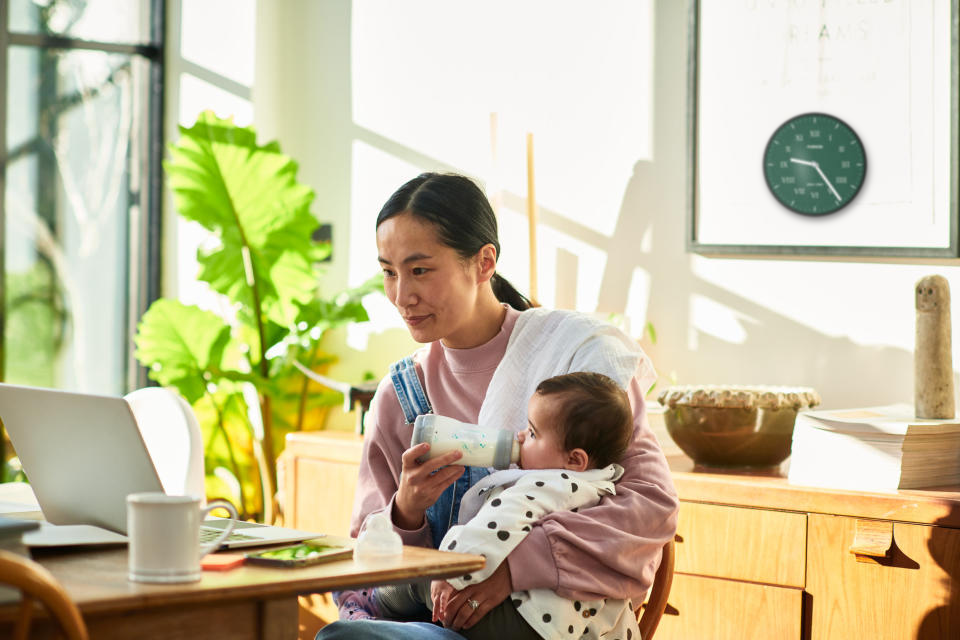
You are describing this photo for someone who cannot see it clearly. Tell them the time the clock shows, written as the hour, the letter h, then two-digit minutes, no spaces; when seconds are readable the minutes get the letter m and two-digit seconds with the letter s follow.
9h24
